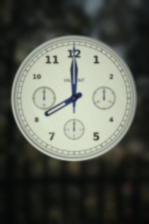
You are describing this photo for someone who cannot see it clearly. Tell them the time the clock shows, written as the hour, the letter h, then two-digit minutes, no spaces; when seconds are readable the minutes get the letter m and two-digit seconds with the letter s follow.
8h00
